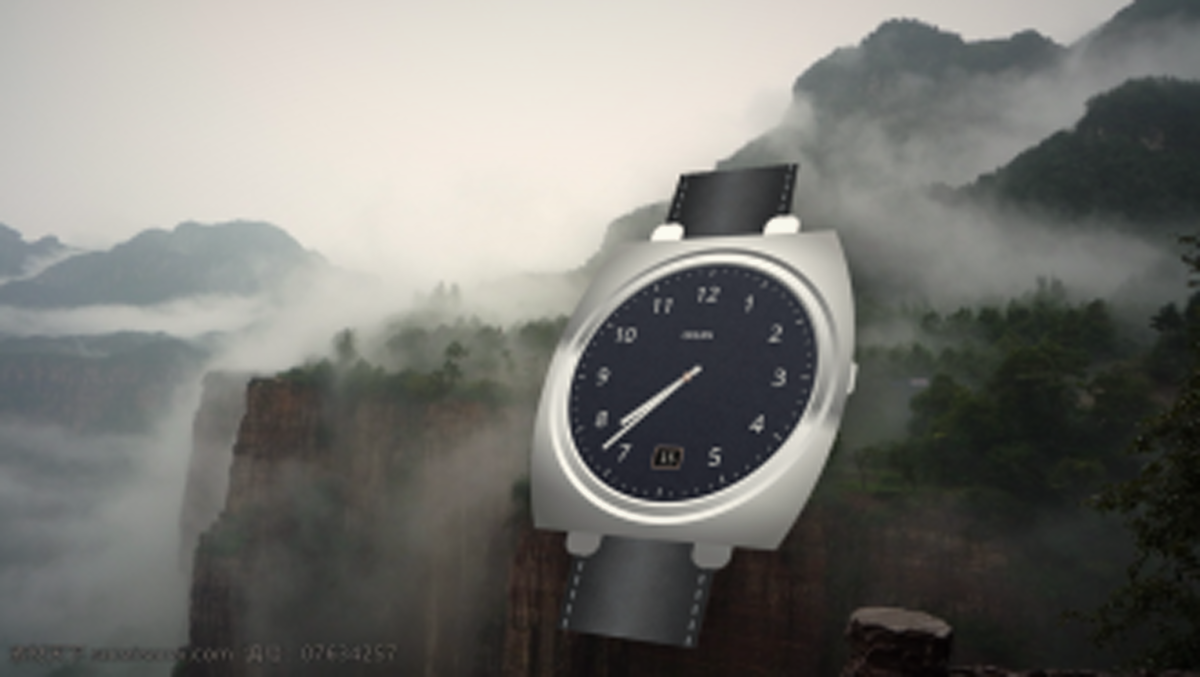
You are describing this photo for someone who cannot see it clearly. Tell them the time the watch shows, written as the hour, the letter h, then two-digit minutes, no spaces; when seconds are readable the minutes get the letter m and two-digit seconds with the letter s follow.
7h37
